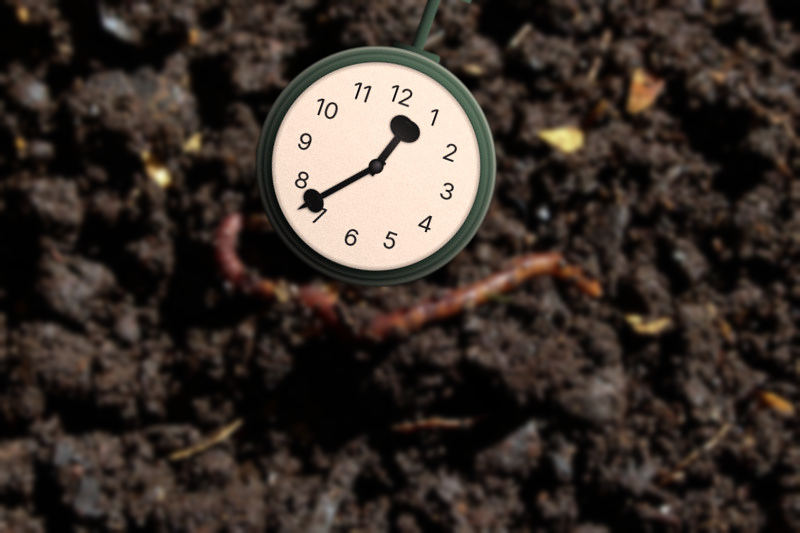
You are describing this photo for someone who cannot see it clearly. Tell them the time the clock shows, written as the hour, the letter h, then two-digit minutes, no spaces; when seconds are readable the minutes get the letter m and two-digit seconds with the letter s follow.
12h37
